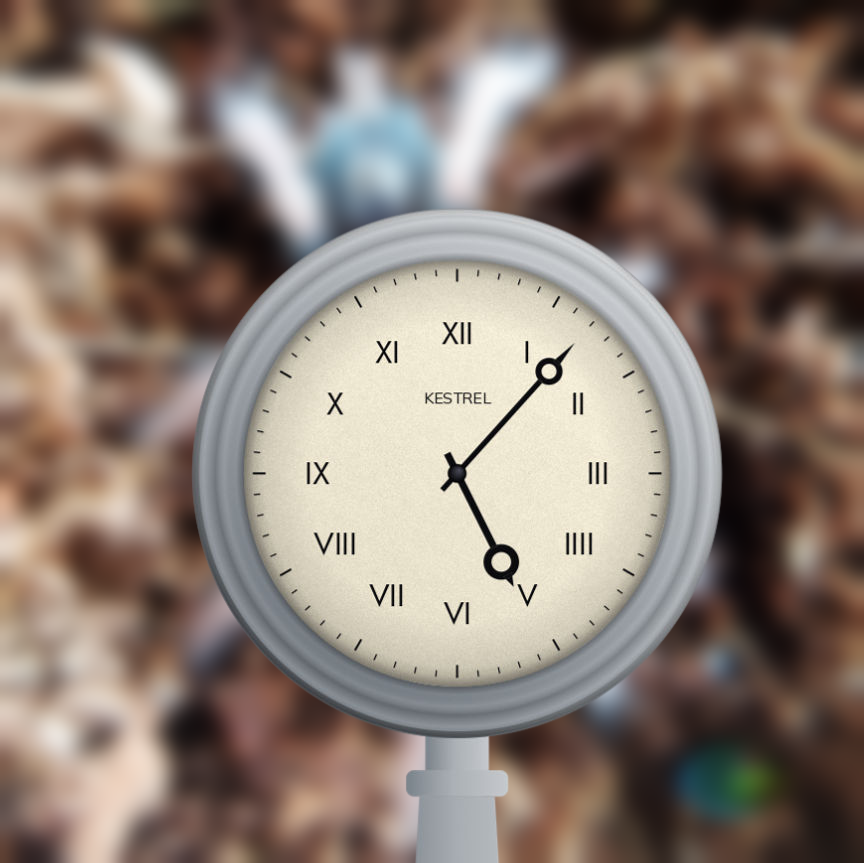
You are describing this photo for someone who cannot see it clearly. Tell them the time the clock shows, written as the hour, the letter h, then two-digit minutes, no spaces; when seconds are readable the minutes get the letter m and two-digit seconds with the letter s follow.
5h07
